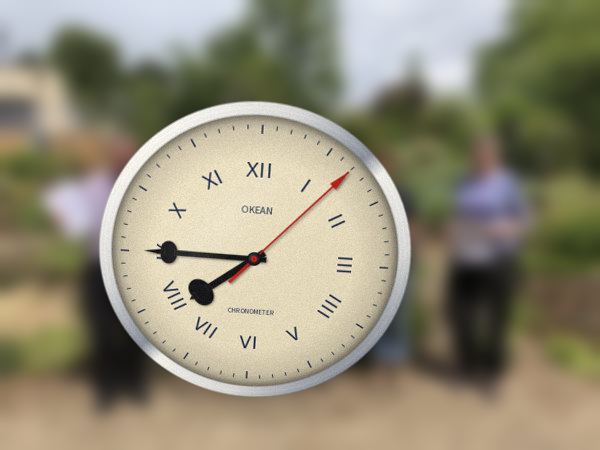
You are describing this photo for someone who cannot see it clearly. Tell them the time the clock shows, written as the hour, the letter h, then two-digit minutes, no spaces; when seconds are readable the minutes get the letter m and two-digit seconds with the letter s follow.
7h45m07s
